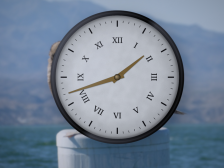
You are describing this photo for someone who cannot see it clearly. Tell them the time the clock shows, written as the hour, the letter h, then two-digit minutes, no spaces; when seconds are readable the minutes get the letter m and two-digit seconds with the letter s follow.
1h42
